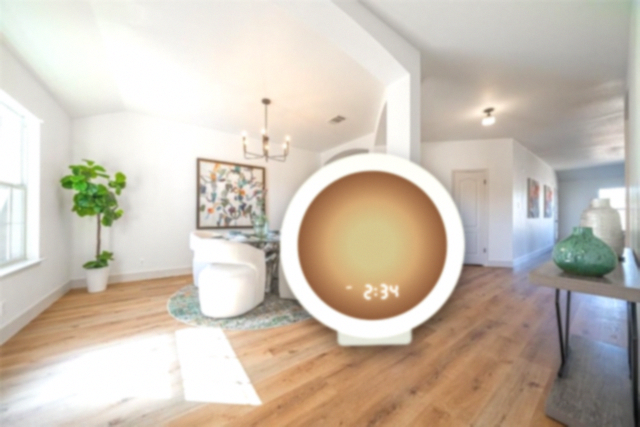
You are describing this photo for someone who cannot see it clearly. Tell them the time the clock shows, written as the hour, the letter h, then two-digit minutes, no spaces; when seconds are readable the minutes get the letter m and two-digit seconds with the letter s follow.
2h34
